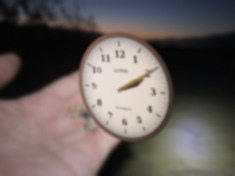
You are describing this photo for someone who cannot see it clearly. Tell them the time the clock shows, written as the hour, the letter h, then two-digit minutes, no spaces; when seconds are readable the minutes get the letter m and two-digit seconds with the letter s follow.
2h10
